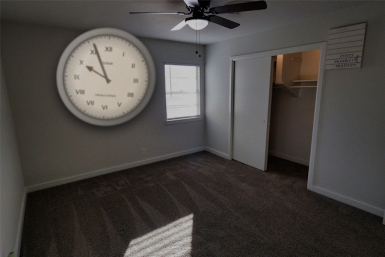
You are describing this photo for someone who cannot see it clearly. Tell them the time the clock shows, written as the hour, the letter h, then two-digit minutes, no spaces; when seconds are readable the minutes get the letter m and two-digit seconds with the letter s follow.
9h56
